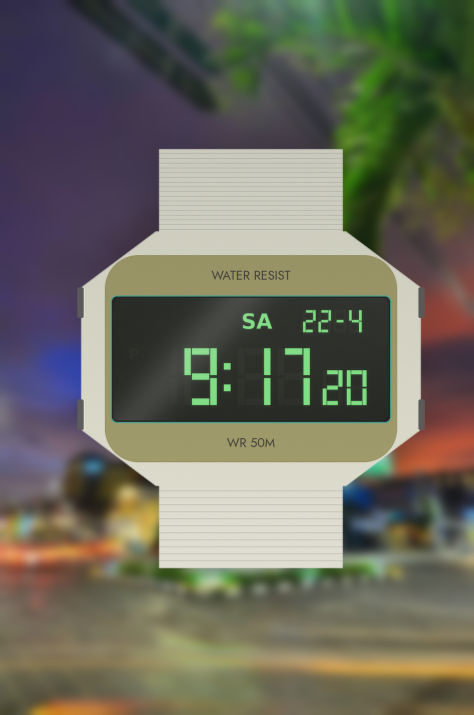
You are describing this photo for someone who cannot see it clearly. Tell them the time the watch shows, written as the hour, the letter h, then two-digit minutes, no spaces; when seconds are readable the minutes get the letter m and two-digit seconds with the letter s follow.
9h17m20s
